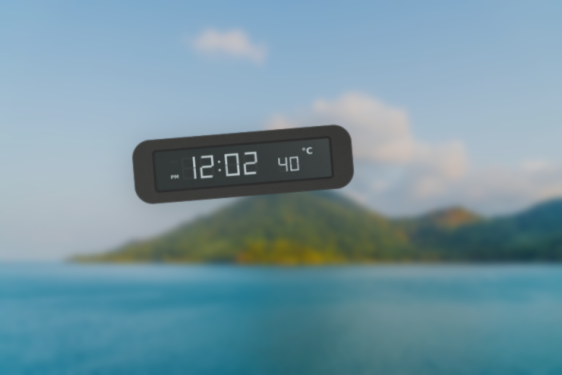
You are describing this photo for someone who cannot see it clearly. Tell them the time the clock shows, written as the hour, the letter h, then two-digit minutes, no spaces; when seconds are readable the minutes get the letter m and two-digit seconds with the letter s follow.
12h02
